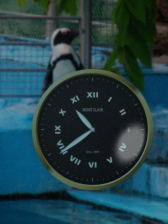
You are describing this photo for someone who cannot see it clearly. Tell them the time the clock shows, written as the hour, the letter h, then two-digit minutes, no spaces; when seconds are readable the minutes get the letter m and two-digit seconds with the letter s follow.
10h39
